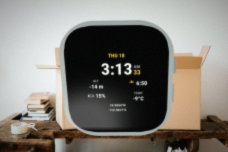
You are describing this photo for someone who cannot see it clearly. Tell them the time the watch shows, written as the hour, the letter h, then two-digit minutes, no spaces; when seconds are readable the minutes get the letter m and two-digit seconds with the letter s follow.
3h13
